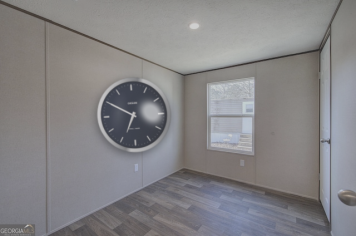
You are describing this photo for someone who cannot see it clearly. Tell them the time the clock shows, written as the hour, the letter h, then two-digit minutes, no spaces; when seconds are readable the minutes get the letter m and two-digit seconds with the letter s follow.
6h50
